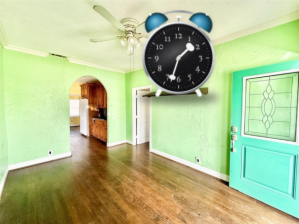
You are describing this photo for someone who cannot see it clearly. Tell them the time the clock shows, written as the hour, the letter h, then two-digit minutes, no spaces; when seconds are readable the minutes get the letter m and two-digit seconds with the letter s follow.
1h33
